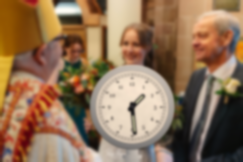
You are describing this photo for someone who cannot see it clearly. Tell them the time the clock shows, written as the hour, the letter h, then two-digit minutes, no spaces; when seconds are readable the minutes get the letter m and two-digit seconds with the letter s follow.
1h29
